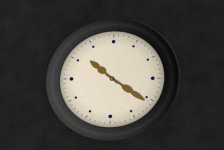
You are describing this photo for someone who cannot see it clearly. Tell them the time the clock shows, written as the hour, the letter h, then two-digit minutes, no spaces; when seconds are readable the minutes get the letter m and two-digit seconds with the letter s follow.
10h21
